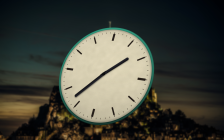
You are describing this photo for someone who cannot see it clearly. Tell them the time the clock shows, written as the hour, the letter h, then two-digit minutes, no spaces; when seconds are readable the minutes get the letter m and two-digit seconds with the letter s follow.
1h37
